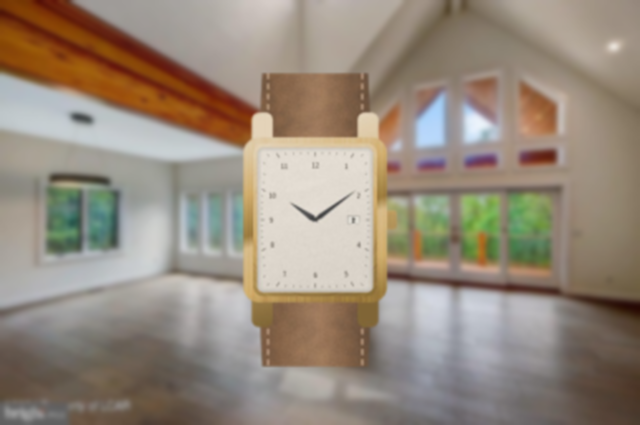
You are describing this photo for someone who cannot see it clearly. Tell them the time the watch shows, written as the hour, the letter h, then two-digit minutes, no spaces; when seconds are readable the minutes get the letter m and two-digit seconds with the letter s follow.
10h09
